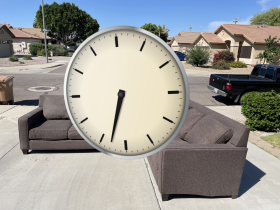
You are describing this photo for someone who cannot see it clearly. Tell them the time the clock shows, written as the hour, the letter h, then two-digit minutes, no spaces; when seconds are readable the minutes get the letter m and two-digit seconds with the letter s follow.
6h33
